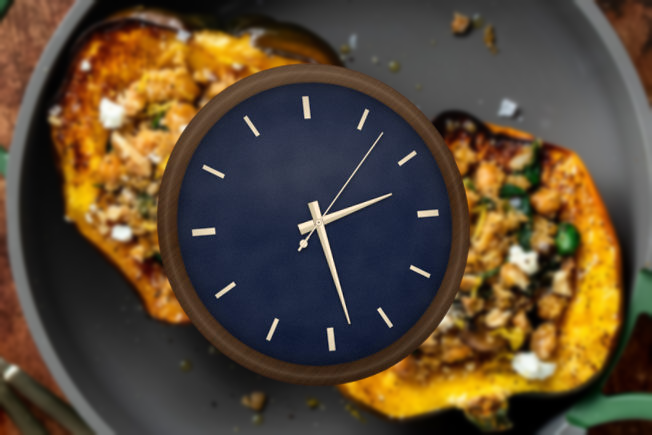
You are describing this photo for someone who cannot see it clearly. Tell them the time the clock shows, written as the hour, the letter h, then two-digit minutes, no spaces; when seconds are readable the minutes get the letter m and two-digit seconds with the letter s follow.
2h28m07s
